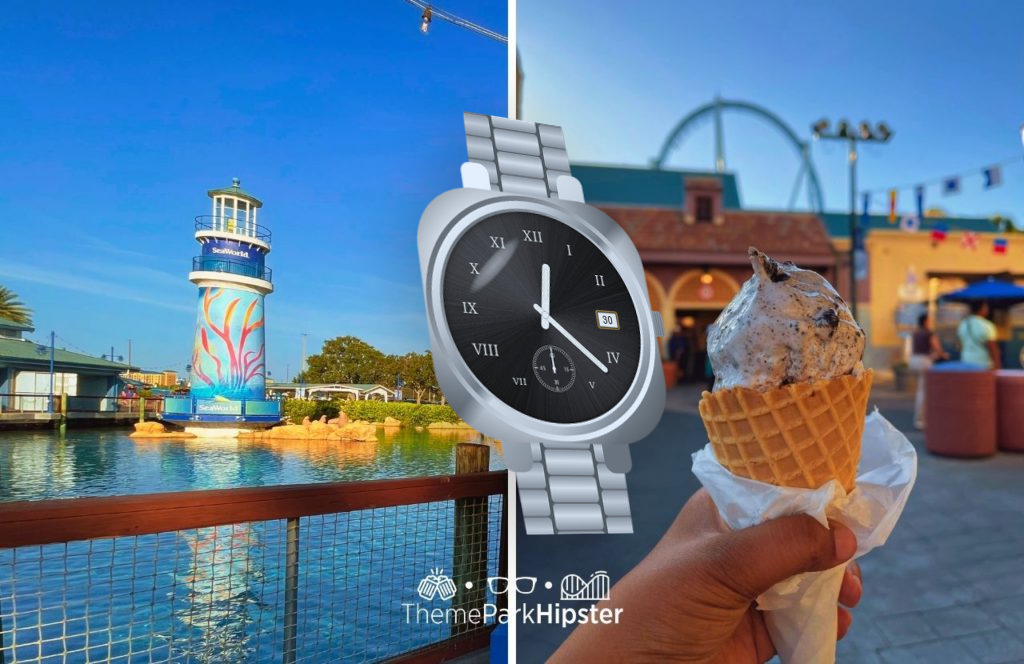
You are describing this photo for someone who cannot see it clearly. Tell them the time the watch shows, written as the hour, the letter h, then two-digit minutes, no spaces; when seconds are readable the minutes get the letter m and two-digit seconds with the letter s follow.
12h22
